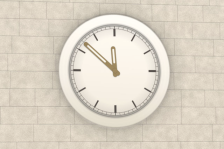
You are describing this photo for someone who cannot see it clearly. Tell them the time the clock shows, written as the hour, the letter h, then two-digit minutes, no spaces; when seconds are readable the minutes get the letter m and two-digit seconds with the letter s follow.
11h52
